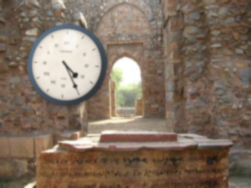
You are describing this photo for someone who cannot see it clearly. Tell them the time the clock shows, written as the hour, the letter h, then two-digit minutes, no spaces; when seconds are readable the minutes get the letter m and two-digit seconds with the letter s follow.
4h25
